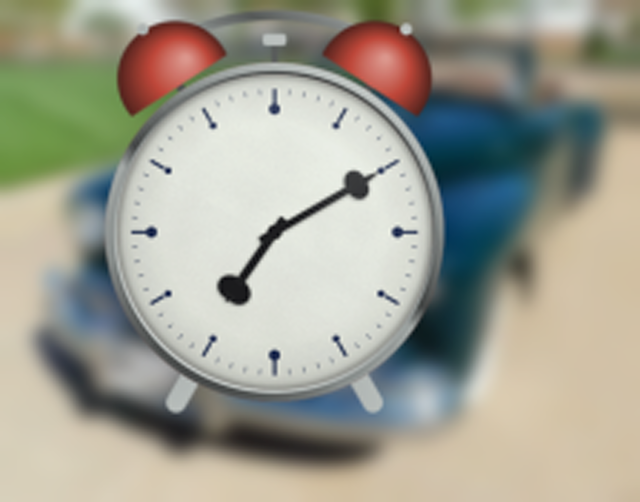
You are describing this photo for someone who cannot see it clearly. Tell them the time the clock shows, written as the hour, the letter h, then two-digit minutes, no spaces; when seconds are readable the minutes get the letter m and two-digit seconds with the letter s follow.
7h10
